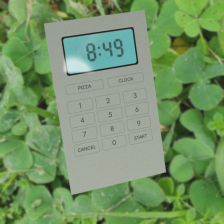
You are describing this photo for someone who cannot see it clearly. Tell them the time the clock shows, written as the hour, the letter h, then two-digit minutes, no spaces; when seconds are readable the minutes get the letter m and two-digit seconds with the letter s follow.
8h49
